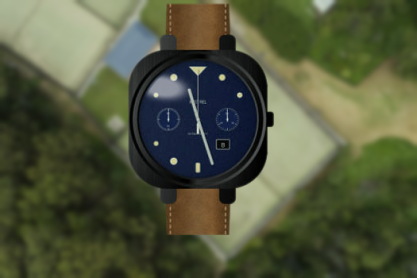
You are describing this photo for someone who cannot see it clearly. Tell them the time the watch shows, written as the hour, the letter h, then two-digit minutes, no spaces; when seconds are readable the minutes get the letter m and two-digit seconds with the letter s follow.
11h27
